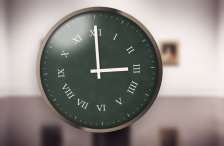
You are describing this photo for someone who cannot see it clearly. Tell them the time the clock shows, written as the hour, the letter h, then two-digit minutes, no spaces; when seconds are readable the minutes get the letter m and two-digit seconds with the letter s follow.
3h00
